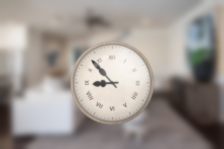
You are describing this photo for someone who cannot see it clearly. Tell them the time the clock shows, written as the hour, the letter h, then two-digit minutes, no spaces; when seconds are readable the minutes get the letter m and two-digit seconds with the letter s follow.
8h53
